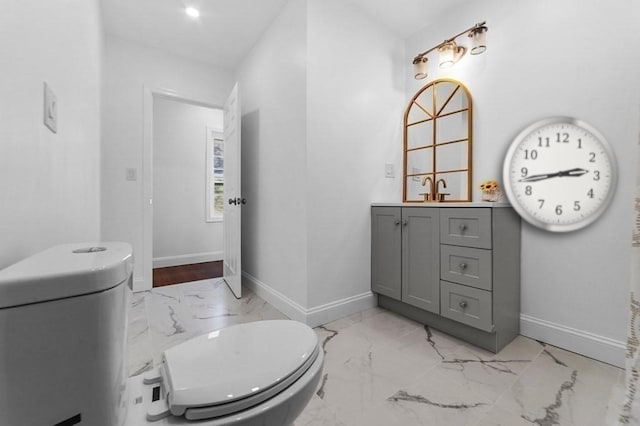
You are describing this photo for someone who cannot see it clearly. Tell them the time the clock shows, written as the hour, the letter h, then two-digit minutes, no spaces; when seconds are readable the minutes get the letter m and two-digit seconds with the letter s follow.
2h43
